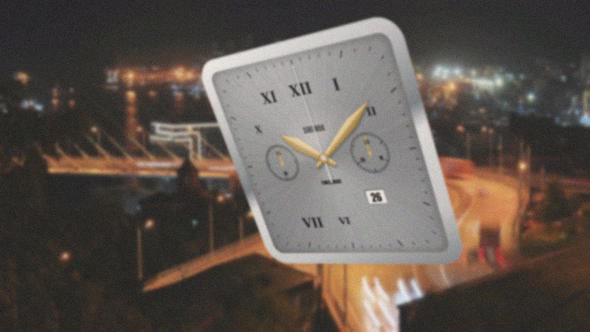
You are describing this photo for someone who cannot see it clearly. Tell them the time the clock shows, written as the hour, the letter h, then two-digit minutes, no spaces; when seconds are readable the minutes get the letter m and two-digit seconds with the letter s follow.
10h09
